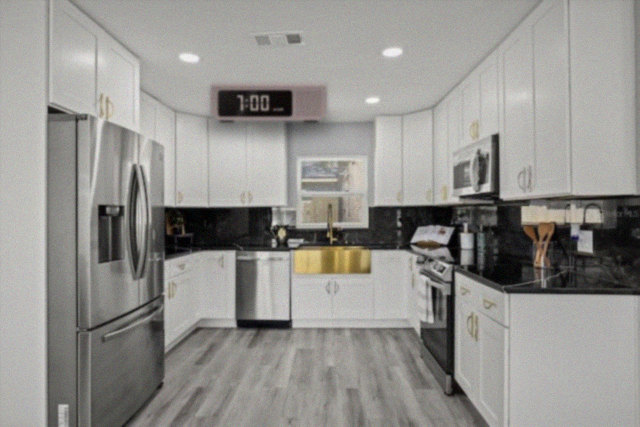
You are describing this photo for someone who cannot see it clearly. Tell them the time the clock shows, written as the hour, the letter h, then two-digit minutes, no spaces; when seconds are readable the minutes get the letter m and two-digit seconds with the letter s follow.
7h00
